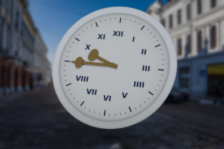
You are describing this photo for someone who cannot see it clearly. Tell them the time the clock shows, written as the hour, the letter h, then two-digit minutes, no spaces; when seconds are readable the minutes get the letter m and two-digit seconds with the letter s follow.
9h45
